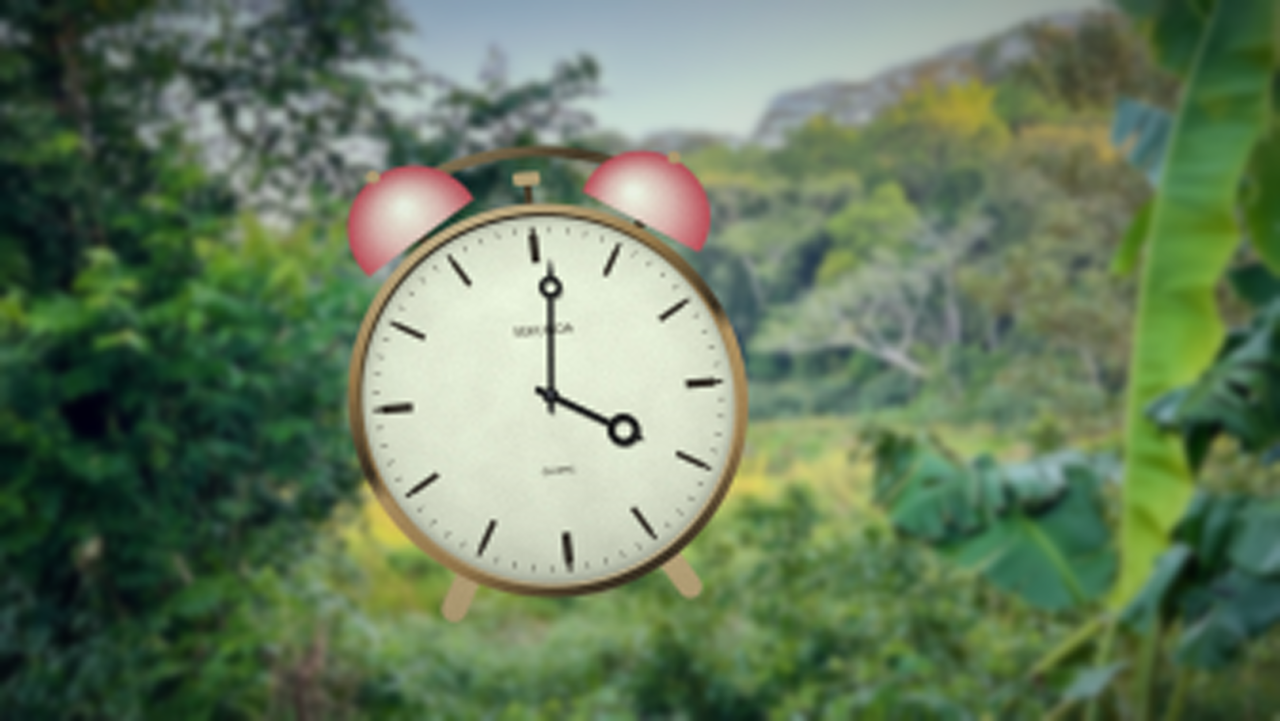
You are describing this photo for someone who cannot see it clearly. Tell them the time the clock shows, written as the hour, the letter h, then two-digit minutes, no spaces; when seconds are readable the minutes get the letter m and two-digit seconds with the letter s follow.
4h01
